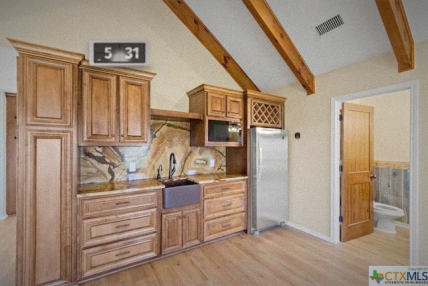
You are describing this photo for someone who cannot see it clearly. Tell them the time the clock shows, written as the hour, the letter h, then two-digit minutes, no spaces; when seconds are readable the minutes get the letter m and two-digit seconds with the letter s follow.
5h31
